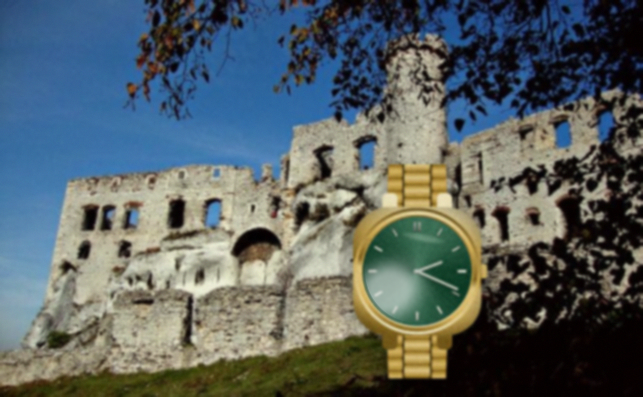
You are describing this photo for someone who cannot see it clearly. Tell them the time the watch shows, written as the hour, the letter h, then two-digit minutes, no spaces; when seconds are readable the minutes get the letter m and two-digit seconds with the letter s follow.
2h19
